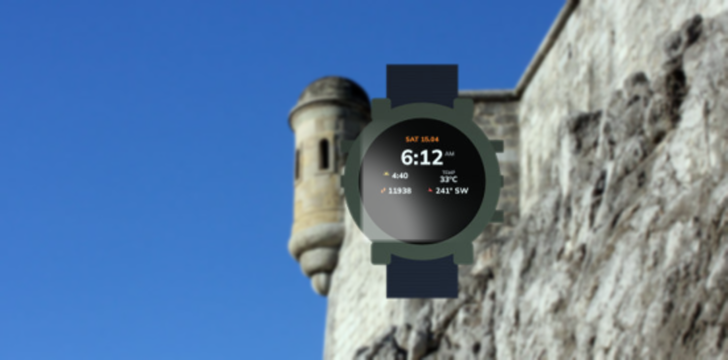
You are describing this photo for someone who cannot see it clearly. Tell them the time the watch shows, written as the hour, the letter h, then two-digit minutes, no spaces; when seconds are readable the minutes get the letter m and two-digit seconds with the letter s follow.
6h12
